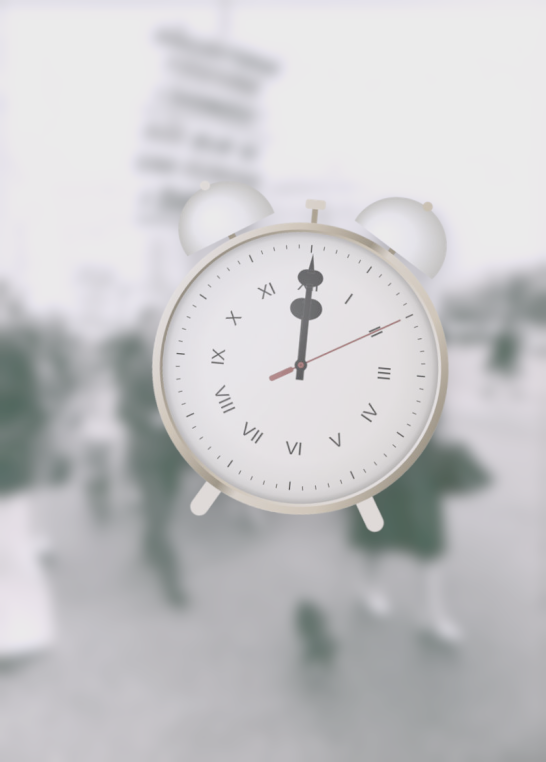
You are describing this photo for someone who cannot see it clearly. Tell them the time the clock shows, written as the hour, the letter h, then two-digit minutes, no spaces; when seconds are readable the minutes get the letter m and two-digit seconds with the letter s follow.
12h00m10s
